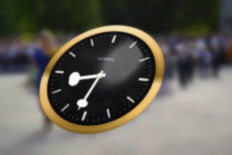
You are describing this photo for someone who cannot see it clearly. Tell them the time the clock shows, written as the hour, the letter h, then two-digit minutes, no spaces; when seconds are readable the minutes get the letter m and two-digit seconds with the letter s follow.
8h32
